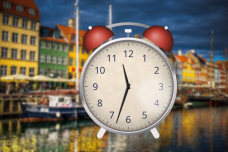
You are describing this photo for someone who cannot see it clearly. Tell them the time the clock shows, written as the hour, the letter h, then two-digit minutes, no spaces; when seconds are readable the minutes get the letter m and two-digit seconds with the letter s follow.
11h33
